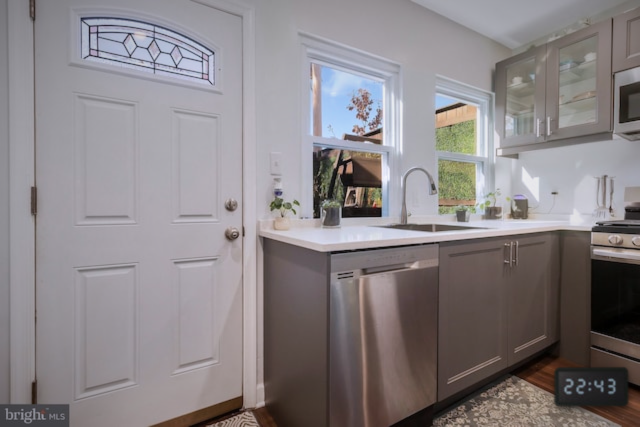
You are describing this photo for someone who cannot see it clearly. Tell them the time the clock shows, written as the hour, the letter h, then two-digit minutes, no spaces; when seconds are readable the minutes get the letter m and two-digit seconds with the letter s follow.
22h43
